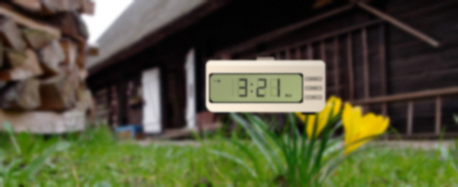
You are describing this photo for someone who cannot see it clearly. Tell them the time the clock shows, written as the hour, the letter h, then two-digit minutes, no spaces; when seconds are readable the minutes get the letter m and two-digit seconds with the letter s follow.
3h21
